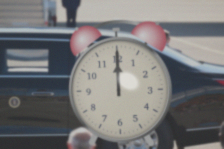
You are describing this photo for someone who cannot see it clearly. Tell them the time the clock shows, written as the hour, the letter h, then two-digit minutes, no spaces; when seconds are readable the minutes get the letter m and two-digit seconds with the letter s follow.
12h00
